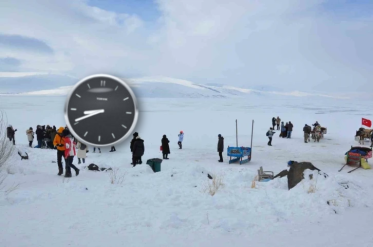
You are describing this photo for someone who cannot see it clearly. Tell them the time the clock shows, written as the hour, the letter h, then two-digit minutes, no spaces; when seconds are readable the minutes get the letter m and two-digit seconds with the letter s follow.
8h41
